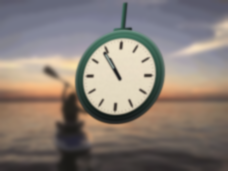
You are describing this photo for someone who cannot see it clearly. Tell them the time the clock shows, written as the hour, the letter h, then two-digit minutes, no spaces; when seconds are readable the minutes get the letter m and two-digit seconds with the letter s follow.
10h54
